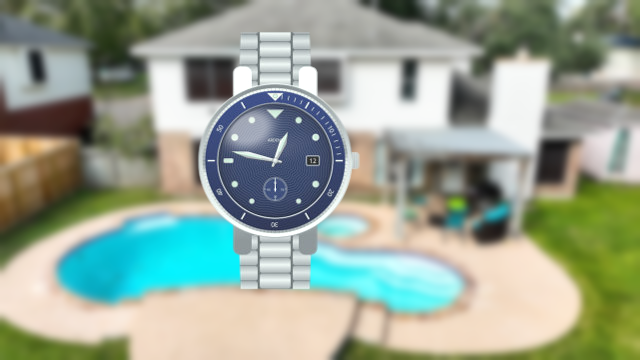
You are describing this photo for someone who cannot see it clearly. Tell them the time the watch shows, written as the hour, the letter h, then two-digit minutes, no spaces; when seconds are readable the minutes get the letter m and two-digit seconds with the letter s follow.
12h47
